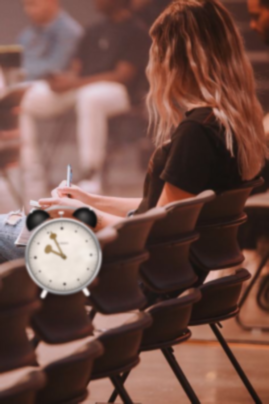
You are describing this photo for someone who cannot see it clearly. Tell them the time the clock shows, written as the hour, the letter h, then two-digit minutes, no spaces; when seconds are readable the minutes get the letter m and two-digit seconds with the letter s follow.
9h56
